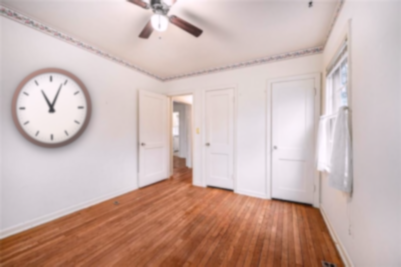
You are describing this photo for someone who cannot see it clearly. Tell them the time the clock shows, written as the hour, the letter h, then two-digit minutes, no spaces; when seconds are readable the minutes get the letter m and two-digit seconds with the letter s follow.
11h04
